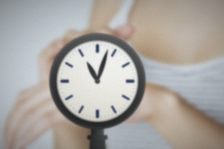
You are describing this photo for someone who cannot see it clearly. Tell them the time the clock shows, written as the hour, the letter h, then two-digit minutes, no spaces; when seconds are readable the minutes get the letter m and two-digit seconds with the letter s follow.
11h03
